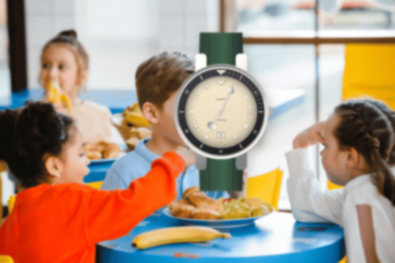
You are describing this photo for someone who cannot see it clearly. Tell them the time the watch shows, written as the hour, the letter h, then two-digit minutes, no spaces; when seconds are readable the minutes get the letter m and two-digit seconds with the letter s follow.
7h04
